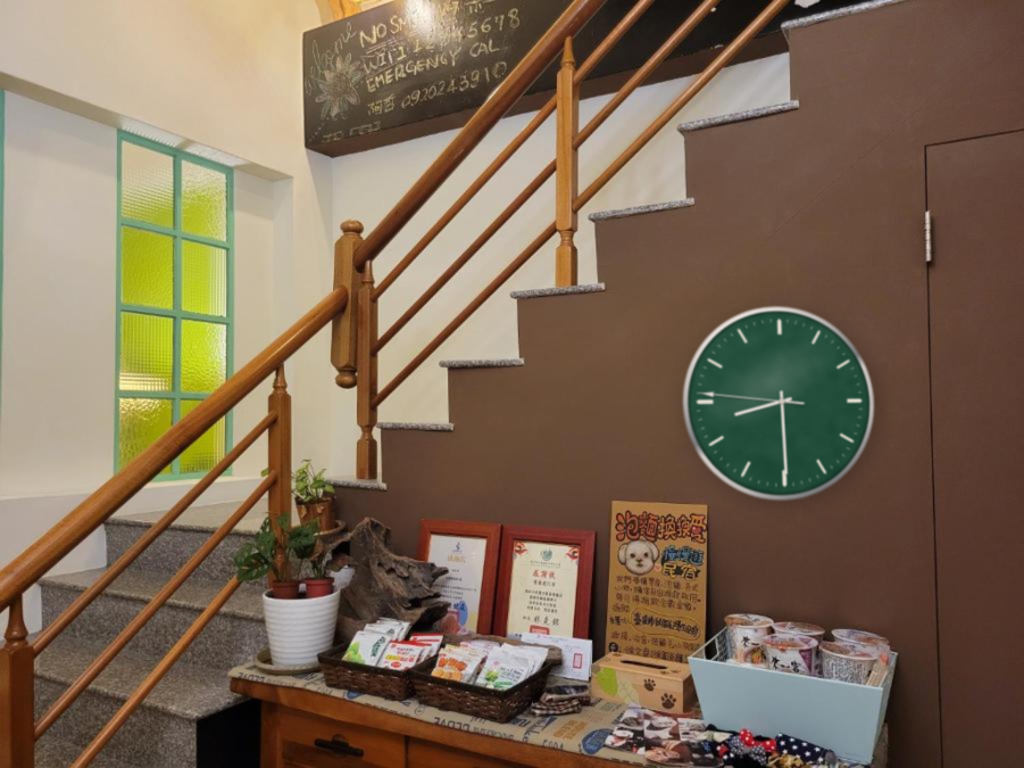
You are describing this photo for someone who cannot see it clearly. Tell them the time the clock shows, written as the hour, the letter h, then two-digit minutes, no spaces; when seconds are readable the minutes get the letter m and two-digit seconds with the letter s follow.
8h29m46s
